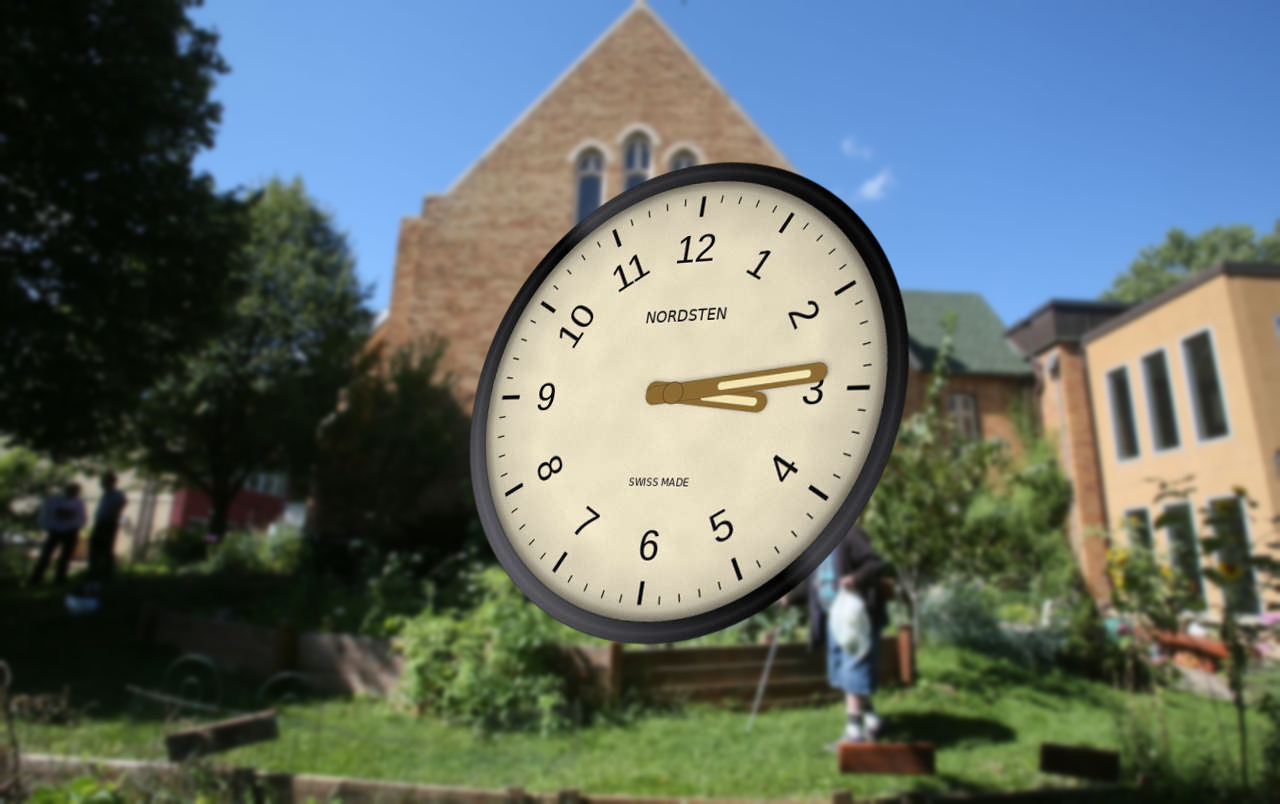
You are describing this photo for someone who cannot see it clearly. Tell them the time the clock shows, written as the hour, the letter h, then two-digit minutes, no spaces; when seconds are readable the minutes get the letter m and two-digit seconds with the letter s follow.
3h14
